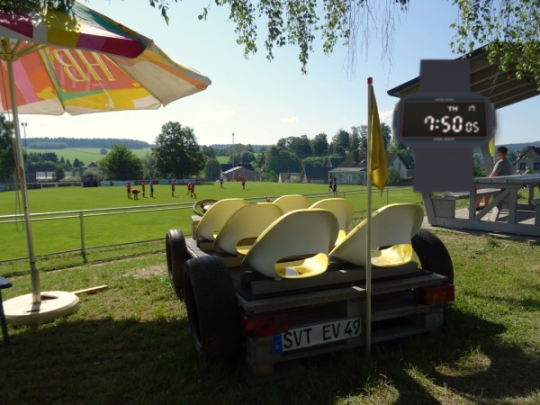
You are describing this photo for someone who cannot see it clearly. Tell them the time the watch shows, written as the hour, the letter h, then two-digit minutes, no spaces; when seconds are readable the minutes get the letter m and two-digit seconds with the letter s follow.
7h50m05s
